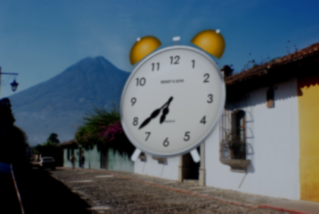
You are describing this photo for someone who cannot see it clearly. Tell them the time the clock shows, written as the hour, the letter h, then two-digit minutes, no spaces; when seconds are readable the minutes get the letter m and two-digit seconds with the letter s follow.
6h38
